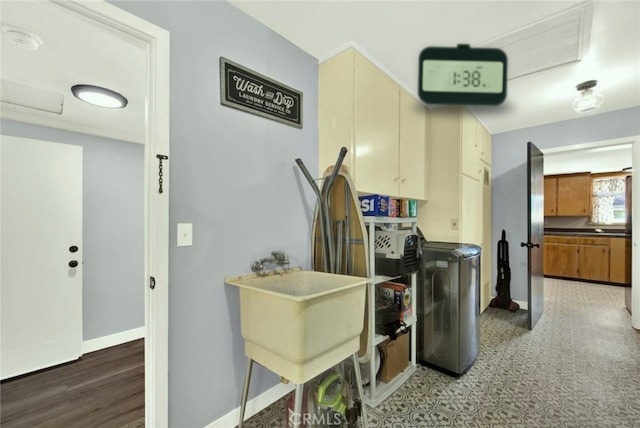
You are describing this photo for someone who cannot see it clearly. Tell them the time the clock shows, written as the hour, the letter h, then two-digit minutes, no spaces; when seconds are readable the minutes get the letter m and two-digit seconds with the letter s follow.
1h38
